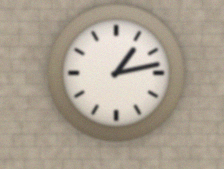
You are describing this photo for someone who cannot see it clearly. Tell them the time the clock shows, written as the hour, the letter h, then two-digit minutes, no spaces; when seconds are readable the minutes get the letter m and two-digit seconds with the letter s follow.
1h13
